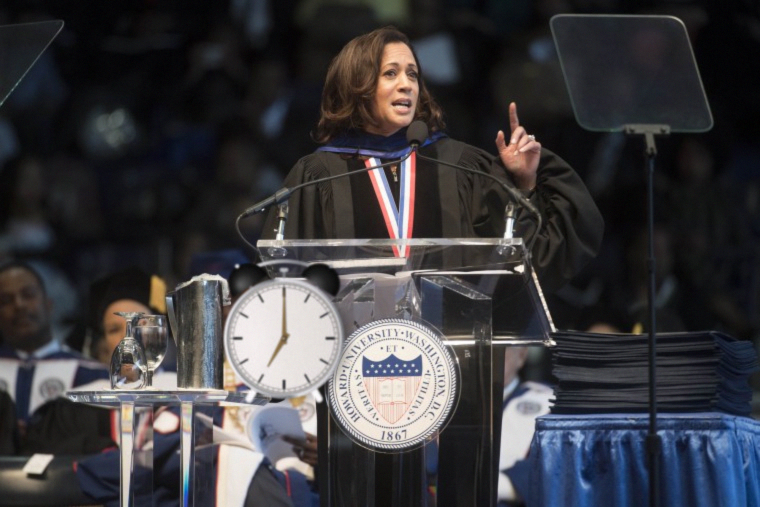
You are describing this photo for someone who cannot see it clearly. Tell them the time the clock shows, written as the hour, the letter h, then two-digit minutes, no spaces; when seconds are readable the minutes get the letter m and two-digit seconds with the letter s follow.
7h00
